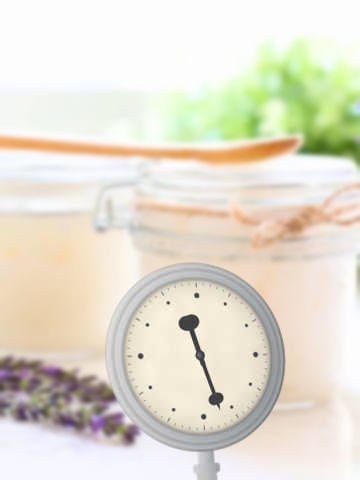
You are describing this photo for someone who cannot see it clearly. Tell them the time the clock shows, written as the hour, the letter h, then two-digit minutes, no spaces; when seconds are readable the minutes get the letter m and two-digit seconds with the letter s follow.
11h27
